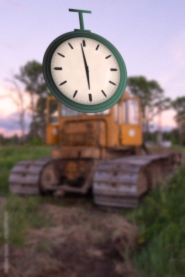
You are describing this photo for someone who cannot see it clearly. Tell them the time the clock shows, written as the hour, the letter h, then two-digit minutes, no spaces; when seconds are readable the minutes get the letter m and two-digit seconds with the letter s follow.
5h59
